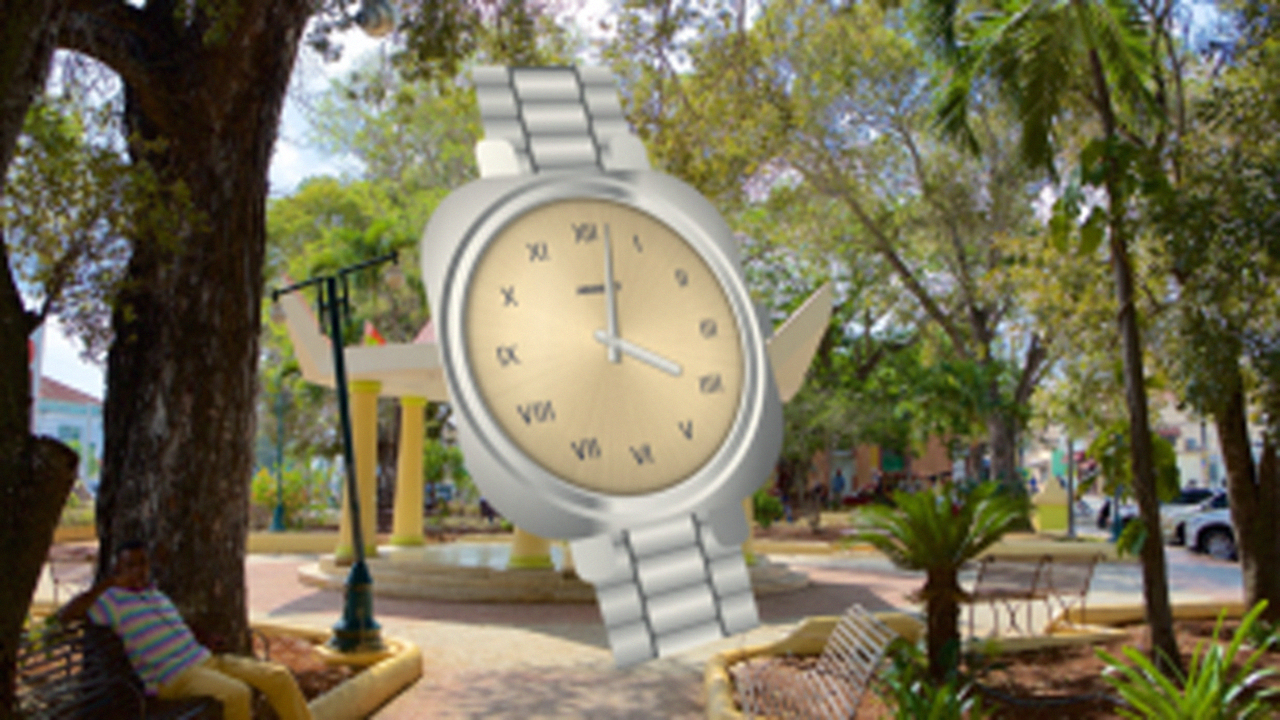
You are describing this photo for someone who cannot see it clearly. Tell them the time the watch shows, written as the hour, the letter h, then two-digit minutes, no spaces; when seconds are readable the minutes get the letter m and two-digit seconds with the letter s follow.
4h02
